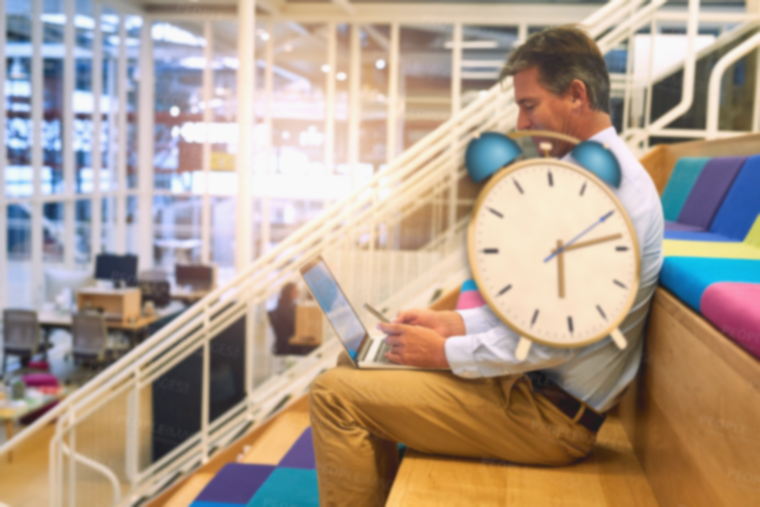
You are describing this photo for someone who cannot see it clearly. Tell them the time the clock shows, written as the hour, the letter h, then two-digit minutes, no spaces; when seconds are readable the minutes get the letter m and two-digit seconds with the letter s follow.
6h13m10s
